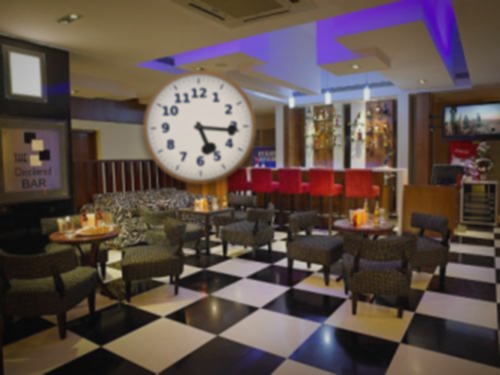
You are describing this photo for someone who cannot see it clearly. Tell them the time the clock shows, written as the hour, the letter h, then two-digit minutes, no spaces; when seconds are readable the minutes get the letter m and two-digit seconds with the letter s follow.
5h16
